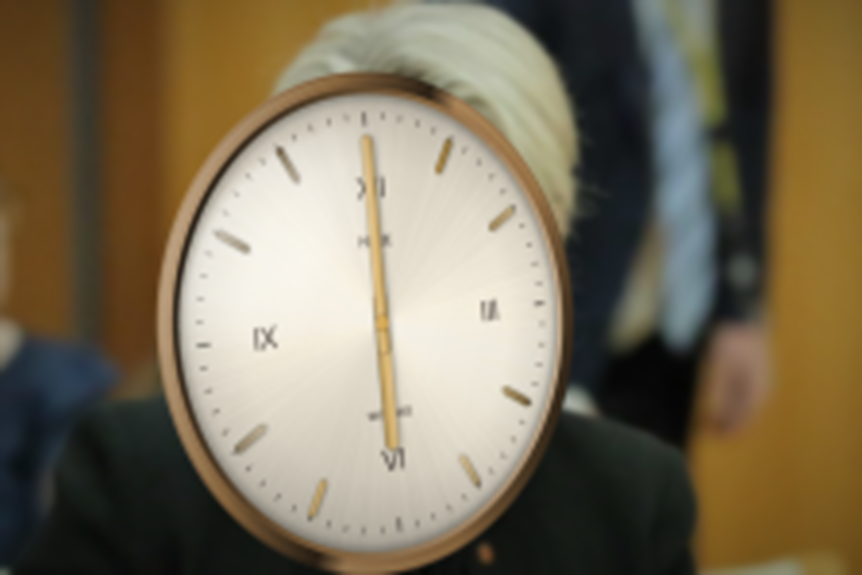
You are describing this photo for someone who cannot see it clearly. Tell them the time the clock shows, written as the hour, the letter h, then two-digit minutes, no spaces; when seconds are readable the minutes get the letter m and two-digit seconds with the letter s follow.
6h00
